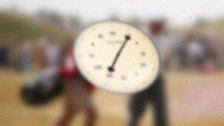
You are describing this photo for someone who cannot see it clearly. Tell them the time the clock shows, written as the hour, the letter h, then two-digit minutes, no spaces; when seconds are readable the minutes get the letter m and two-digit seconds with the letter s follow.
7h06
